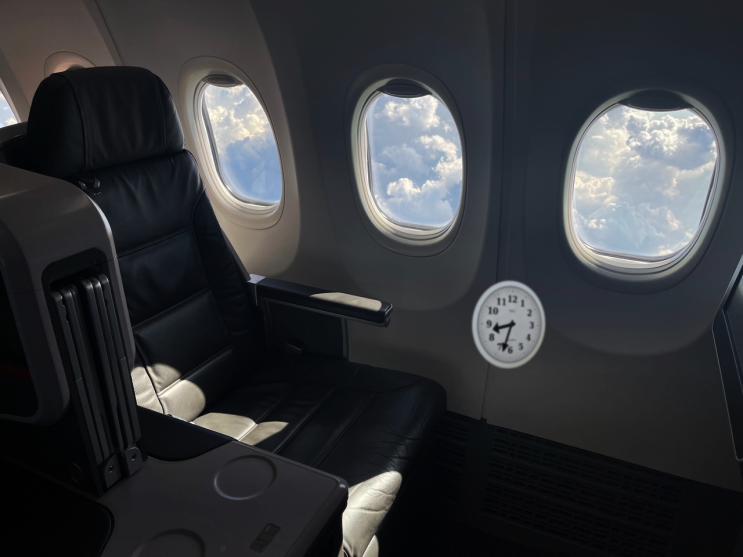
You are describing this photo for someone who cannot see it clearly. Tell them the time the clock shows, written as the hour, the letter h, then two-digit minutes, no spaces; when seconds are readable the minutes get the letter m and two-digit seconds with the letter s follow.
8h33
